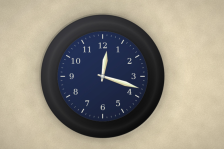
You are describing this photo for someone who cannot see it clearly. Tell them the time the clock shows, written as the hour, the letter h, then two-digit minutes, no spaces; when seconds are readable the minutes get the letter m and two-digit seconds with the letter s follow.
12h18
